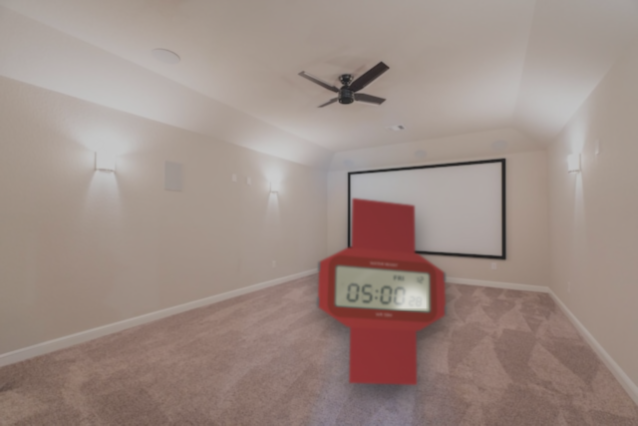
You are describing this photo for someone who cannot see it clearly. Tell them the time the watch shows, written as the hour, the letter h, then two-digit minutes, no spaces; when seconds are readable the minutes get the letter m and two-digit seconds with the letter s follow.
5h00
